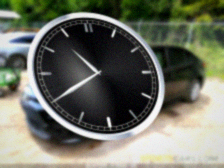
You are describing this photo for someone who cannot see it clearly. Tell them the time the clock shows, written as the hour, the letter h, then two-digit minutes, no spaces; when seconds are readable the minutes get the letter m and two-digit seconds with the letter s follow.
10h40
